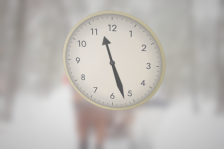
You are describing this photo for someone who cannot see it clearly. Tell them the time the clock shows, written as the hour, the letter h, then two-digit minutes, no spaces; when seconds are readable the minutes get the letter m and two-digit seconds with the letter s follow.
11h27
